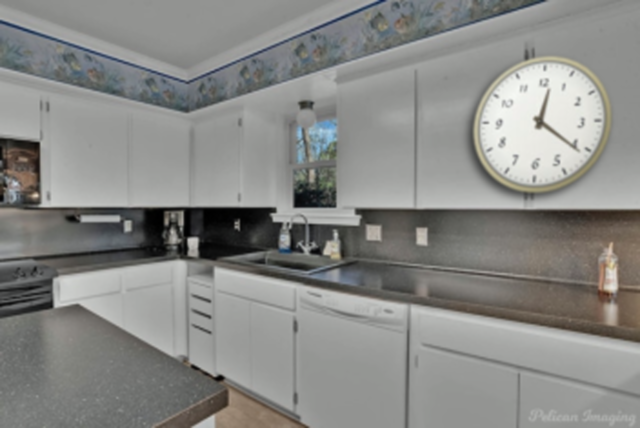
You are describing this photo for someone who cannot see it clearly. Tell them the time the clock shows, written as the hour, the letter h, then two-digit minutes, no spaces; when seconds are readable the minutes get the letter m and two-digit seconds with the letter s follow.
12h21
